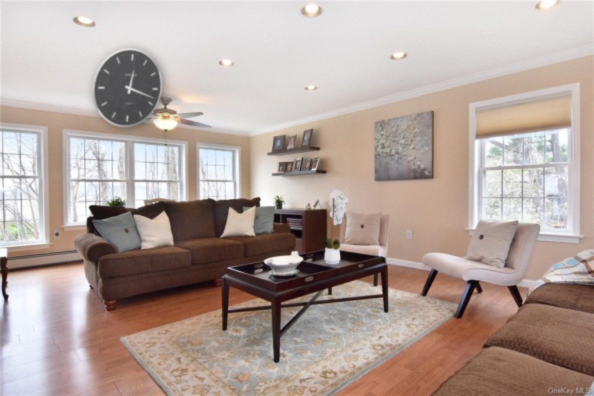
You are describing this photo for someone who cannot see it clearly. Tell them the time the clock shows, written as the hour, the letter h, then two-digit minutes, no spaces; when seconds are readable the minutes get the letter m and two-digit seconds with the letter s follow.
12h18
